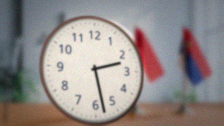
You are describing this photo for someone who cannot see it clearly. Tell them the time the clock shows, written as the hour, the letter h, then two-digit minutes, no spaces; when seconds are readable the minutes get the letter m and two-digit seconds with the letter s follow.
2h28
